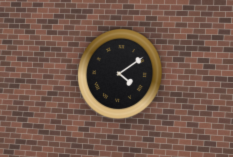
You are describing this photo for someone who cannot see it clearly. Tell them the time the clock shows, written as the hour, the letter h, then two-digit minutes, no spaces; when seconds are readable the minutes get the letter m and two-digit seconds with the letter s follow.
4h09
